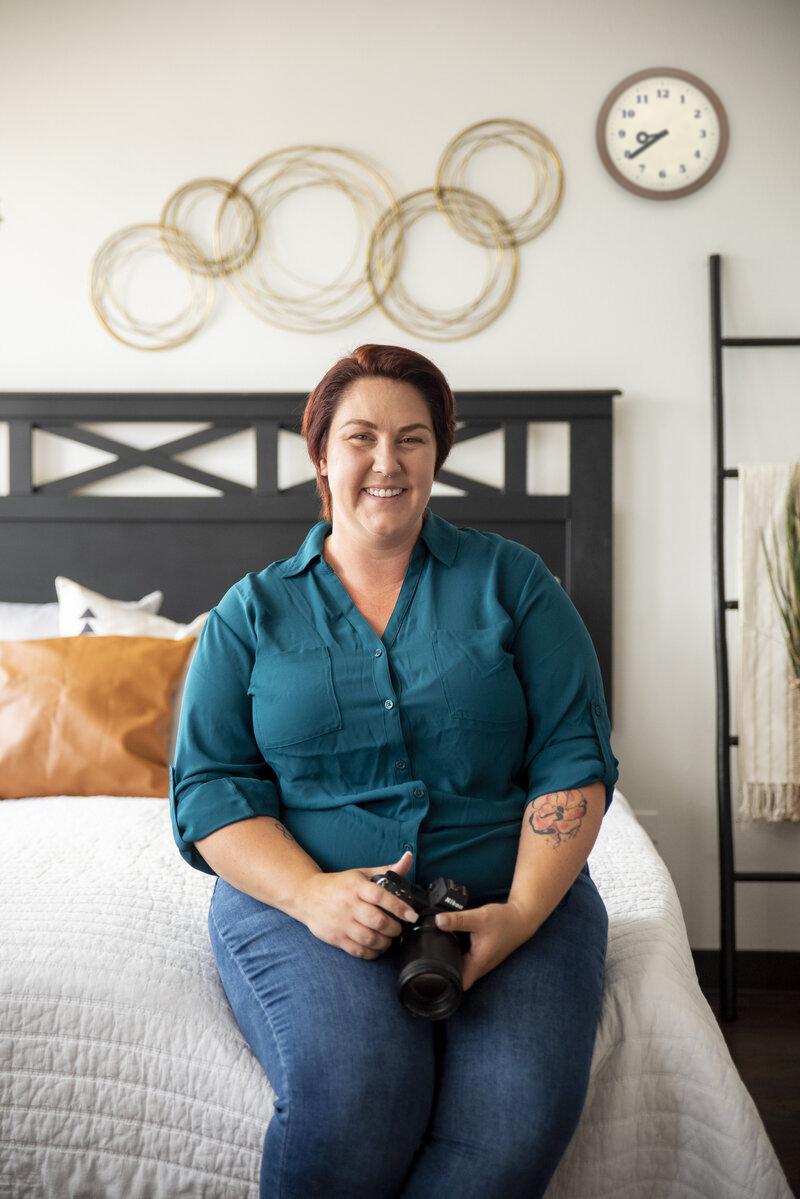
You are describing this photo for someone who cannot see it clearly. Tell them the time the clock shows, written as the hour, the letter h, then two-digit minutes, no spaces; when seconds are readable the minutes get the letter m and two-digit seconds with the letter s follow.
8h39
